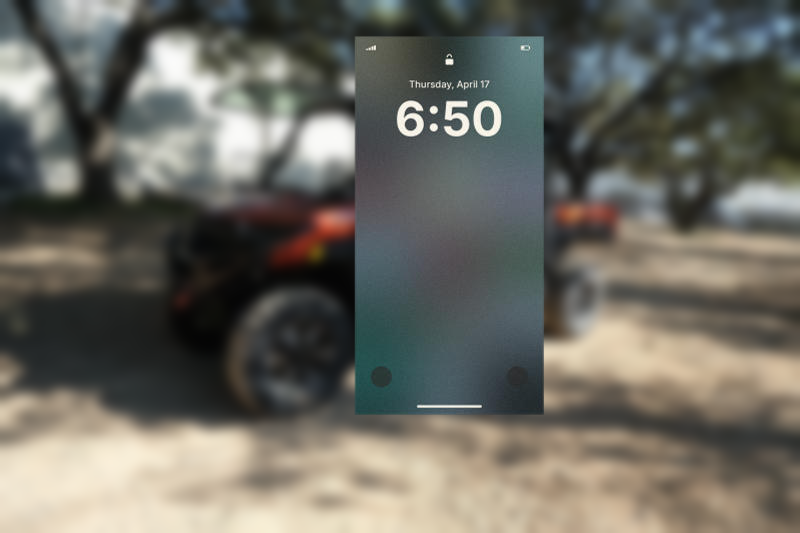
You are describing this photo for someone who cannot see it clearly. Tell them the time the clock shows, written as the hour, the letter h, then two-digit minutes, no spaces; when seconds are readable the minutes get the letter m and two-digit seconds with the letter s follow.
6h50
